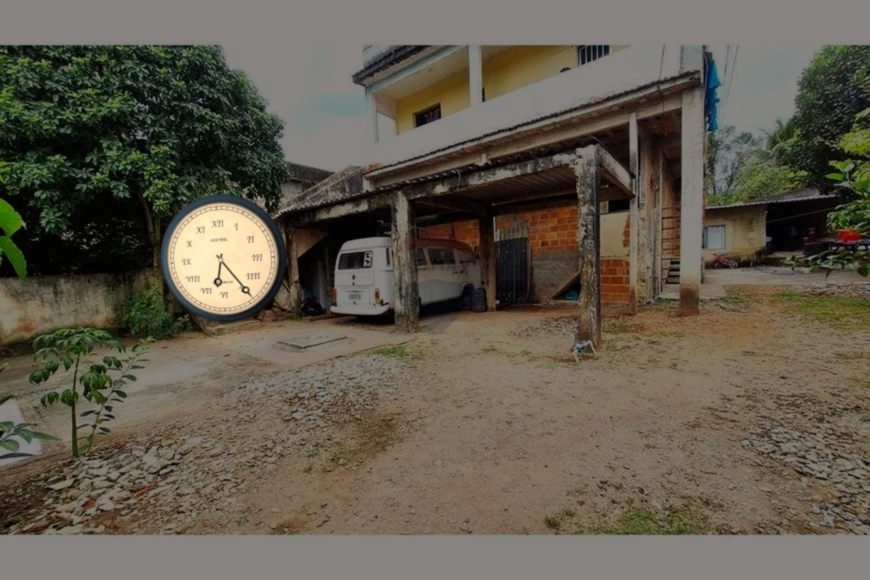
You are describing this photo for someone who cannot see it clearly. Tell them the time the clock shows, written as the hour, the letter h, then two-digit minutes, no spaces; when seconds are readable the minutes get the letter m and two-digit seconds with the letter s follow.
6h24
